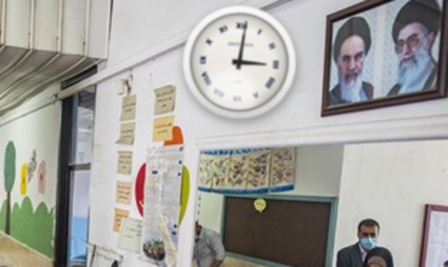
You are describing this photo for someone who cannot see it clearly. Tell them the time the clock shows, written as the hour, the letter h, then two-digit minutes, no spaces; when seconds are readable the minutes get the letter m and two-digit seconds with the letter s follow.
3h01
